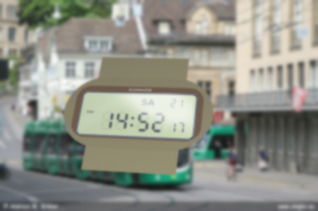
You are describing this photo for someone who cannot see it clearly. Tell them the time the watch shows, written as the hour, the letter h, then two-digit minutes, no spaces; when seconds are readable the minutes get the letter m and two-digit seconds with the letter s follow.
14h52m17s
